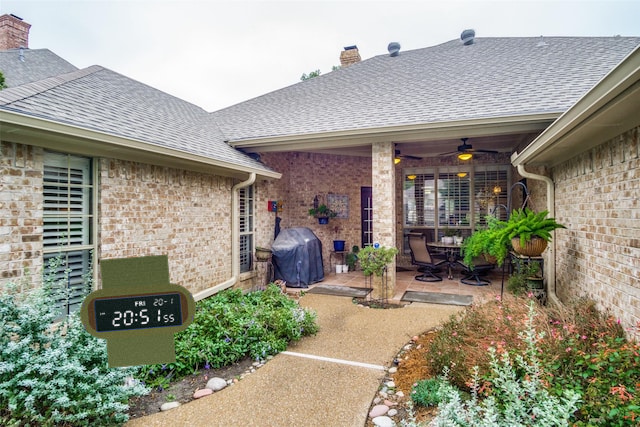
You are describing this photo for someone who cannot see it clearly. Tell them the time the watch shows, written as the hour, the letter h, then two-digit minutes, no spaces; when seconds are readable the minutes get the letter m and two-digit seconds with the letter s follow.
20h51
